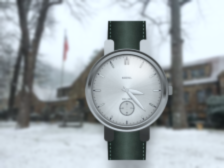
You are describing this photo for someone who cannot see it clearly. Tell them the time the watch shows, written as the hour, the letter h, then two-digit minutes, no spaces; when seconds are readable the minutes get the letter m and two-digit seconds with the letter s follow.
3h23
